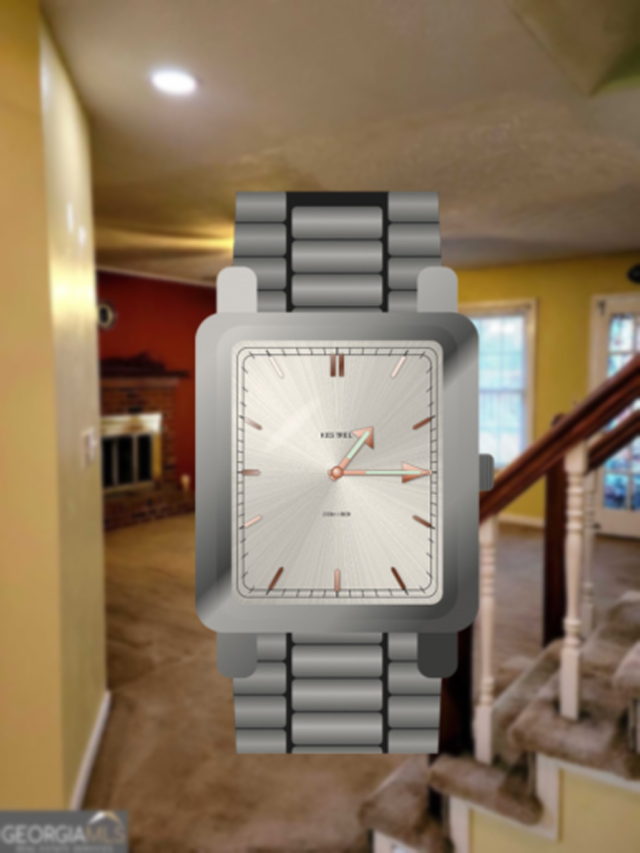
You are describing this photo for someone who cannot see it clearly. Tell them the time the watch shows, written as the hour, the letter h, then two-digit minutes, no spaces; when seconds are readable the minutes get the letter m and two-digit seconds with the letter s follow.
1h15
